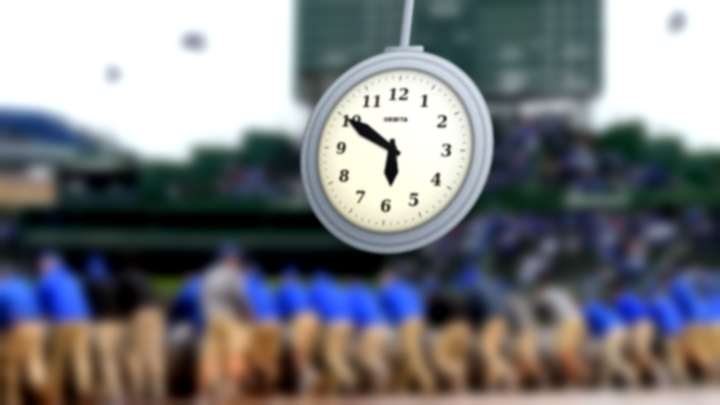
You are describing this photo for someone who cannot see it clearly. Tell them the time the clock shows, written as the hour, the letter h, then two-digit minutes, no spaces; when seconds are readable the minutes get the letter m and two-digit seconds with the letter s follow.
5h50
